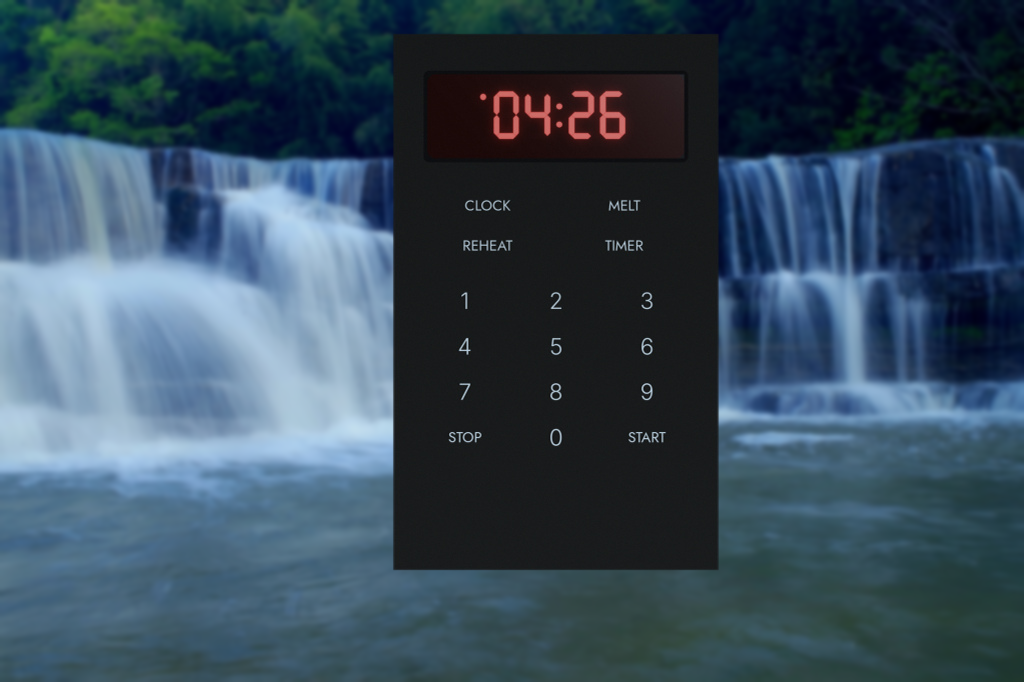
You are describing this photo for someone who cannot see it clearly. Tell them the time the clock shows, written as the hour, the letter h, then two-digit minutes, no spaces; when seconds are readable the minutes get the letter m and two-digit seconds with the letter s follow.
4h26
